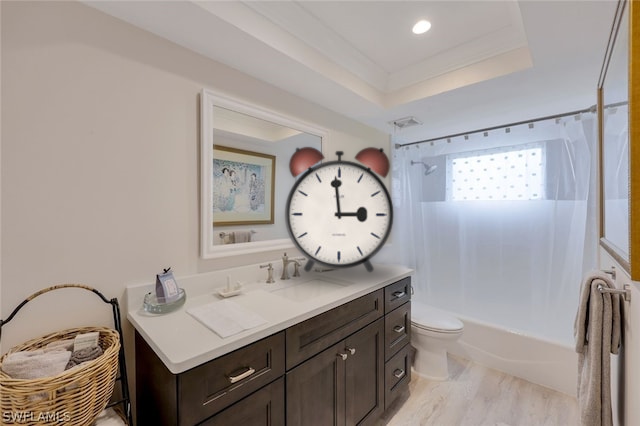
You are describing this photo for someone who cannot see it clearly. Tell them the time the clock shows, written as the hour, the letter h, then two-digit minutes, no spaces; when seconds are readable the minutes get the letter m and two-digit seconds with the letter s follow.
2h59
